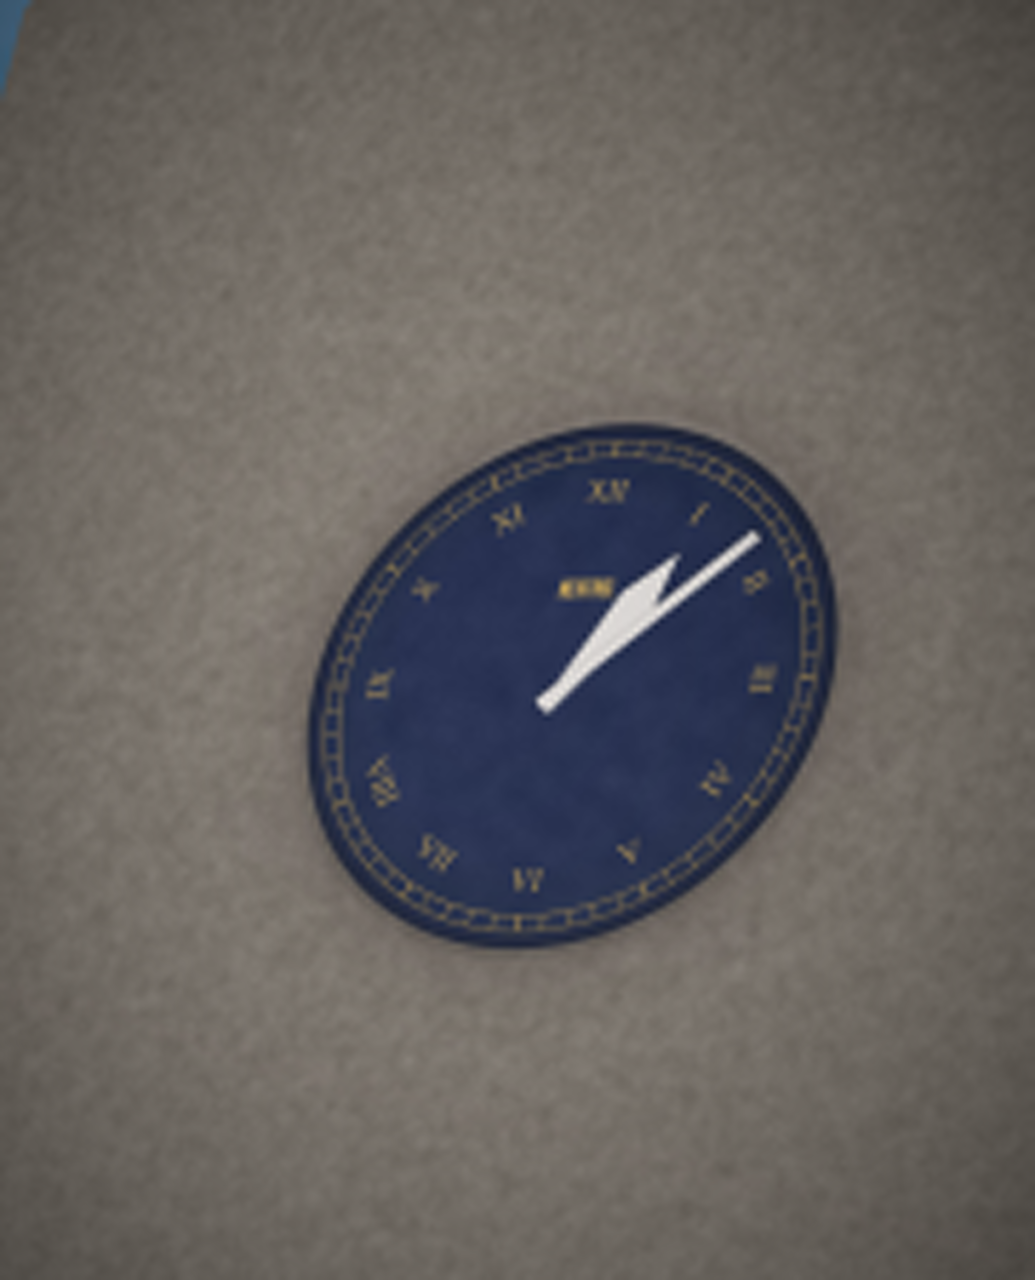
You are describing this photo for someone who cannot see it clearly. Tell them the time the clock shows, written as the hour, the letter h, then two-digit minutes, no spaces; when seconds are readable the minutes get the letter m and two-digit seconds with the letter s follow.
1h08
